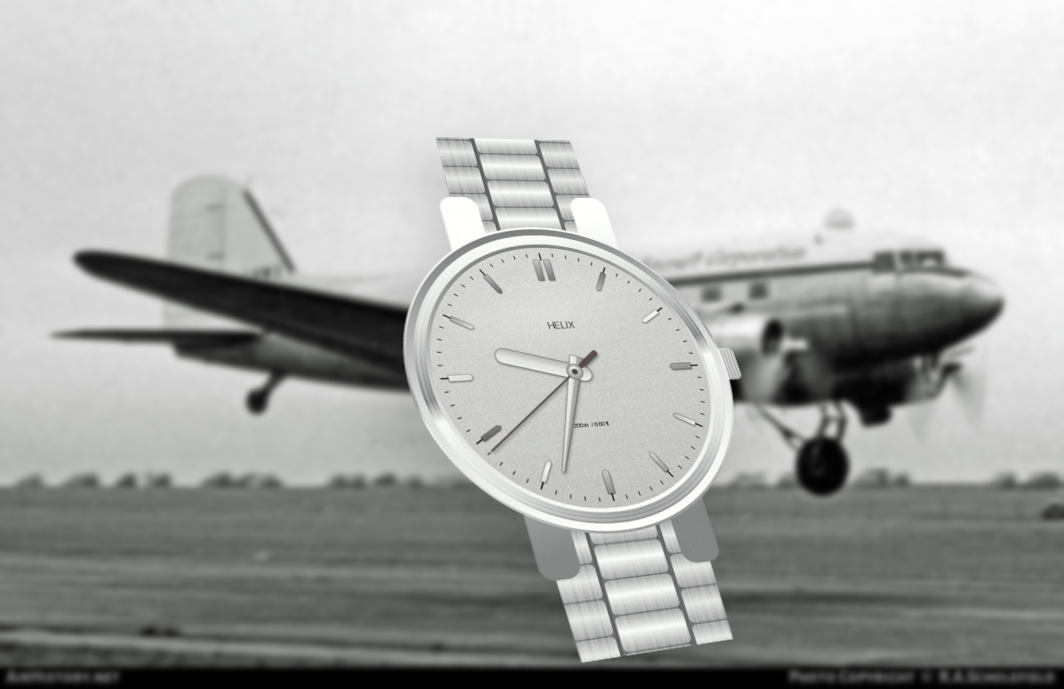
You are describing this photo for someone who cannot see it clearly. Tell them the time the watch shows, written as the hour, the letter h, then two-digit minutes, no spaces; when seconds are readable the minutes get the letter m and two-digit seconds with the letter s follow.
9h33m39s
